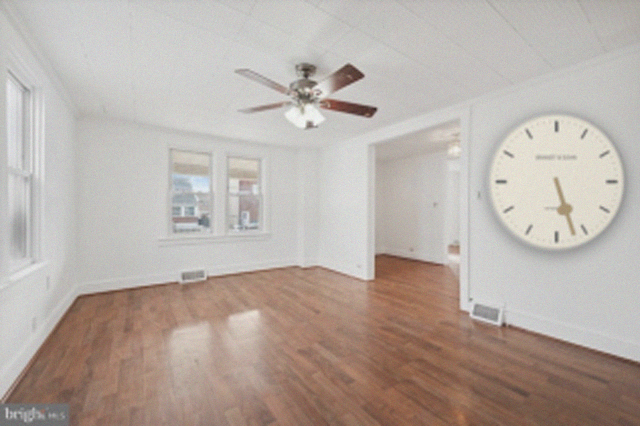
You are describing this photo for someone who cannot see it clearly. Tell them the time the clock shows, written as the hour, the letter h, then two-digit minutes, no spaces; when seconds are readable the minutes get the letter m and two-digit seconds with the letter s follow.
5h27
